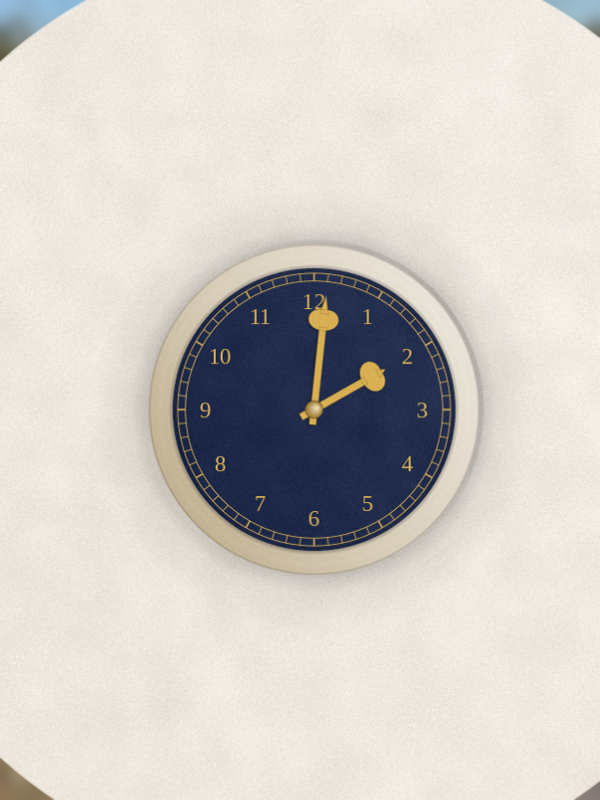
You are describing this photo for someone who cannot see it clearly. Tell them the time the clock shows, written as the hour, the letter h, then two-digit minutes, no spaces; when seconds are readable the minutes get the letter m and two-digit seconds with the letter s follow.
2h01
